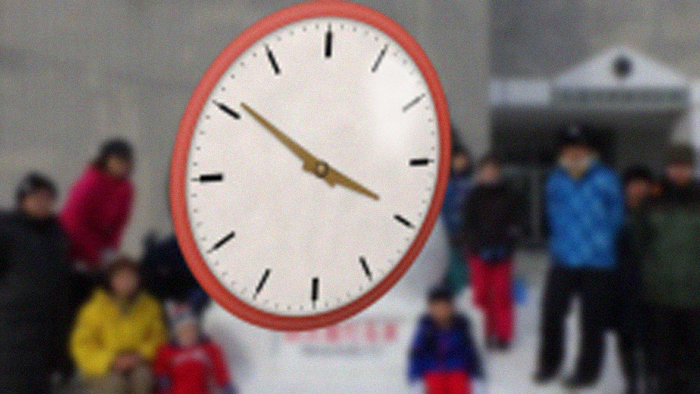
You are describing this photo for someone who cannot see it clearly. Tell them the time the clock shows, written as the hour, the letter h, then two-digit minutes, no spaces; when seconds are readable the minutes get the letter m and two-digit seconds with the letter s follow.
3h51
